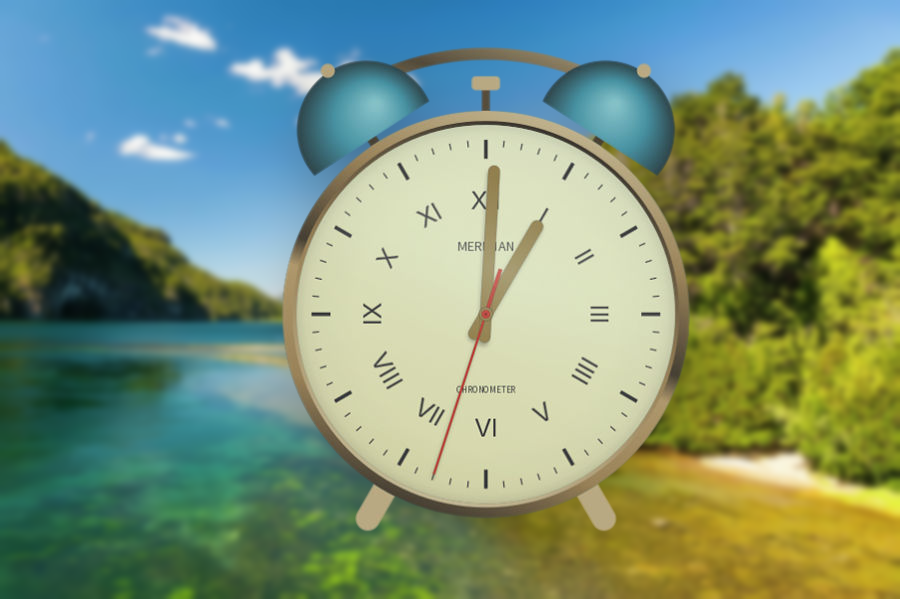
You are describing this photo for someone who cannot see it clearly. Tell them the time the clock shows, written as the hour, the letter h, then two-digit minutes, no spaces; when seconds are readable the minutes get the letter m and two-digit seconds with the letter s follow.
1h00m33s
